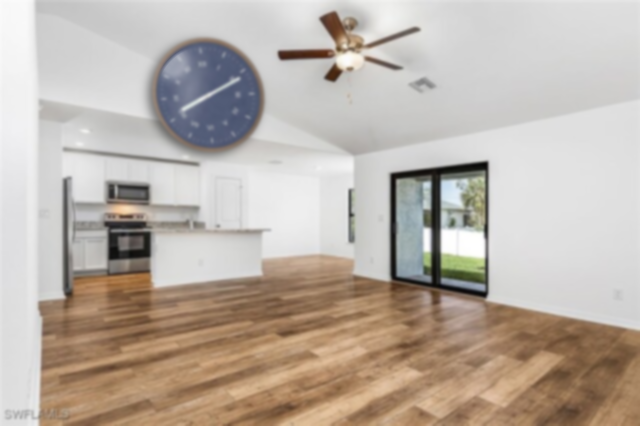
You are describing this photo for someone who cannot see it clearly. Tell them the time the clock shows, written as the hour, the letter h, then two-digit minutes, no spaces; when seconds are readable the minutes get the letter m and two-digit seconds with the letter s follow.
8h11
